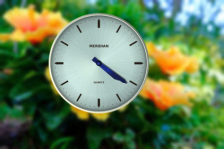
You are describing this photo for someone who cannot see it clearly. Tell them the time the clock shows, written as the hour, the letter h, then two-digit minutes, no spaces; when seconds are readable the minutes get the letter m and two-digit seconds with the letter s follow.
4h21
